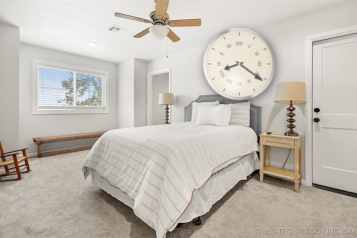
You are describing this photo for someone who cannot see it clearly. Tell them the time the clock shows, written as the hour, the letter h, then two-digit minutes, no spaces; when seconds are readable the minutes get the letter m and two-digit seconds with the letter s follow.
8h21
